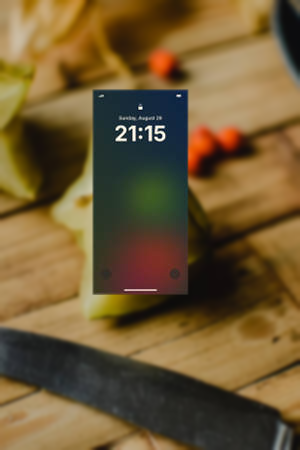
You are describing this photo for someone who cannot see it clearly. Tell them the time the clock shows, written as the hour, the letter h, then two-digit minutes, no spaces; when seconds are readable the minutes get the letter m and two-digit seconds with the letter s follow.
21h15
